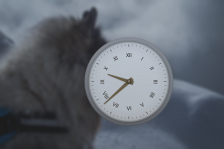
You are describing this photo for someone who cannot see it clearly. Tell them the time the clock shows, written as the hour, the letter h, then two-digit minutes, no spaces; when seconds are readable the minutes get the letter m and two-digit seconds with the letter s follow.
9h38
